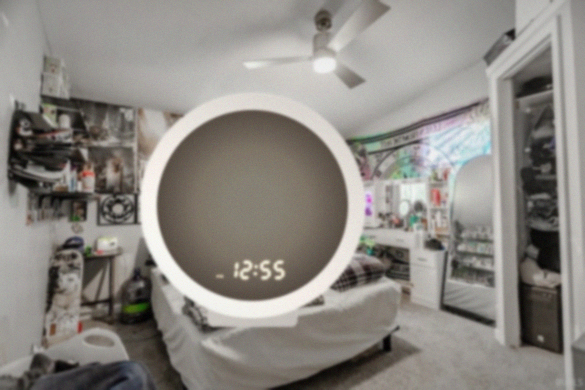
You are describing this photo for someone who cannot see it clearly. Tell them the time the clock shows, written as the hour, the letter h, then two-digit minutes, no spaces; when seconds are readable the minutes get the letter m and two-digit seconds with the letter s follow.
12h55
